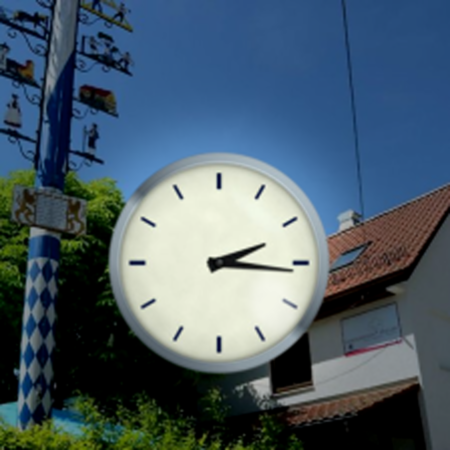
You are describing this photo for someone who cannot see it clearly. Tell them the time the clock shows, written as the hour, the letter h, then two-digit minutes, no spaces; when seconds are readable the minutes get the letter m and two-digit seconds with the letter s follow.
2h16
